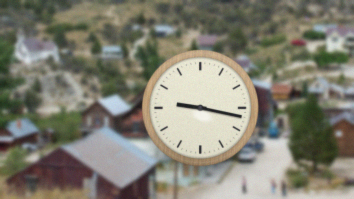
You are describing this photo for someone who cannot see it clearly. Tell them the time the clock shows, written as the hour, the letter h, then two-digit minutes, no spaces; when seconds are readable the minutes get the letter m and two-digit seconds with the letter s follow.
9h17
